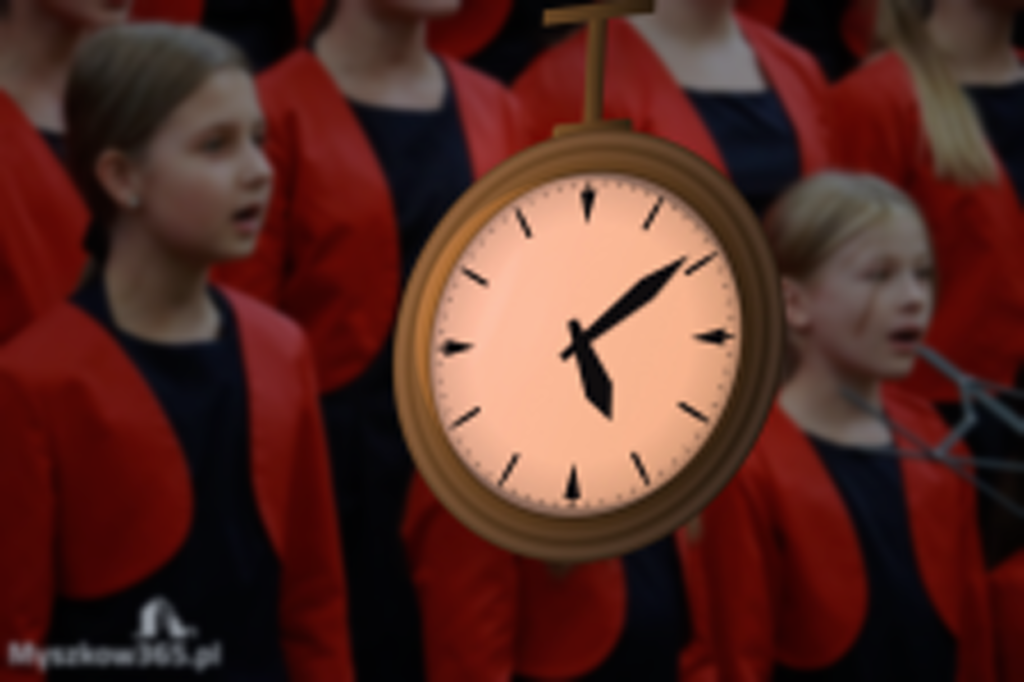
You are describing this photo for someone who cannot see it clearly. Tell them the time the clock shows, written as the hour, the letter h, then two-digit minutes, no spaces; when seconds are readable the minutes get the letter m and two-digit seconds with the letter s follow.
5h09
